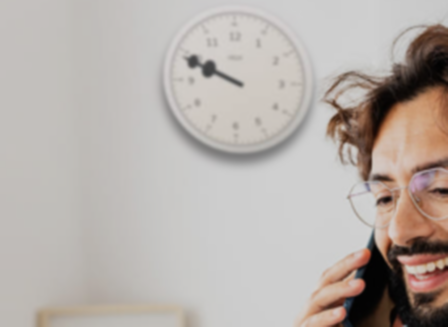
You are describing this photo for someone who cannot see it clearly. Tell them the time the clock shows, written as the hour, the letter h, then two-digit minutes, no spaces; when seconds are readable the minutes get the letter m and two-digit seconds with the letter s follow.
9h49
